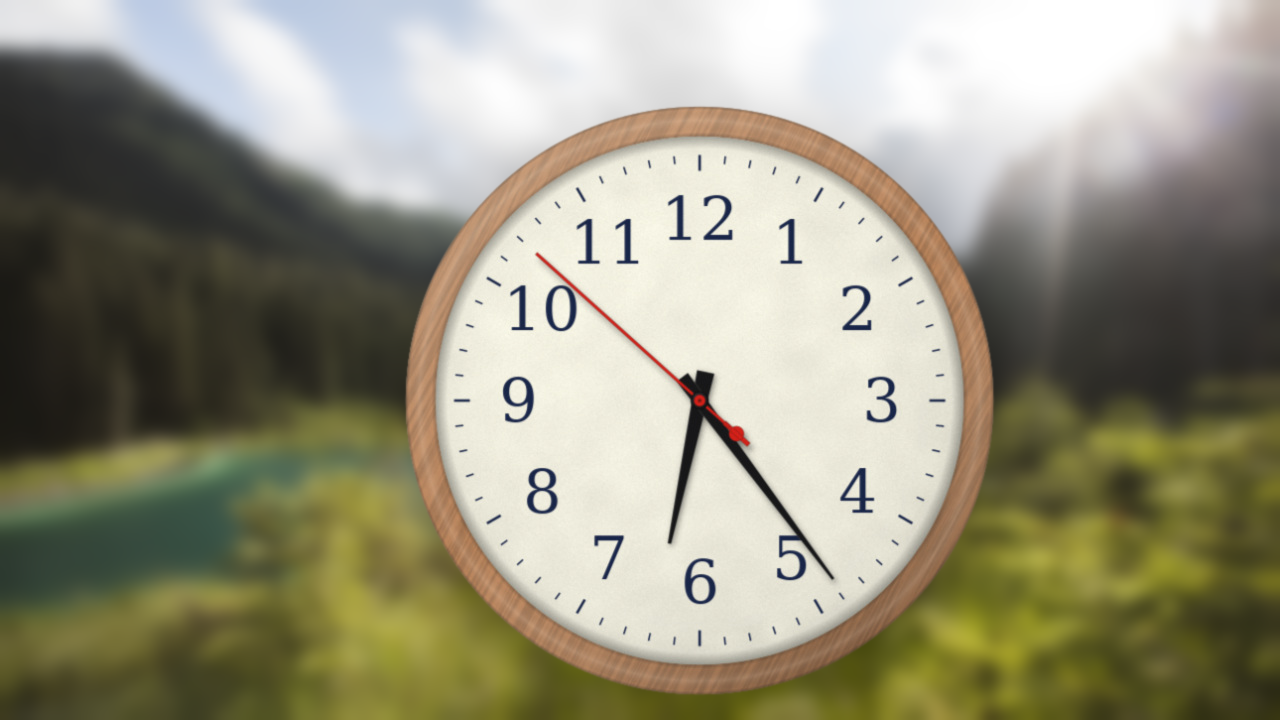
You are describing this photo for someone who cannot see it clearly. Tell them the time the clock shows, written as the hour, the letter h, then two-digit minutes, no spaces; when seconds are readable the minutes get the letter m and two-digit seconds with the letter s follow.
6h23m52s
